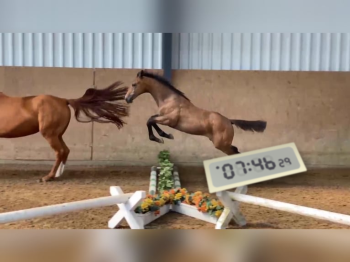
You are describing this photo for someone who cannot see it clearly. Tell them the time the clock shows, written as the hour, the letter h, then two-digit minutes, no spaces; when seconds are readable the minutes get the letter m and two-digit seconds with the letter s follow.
7h46m29s
